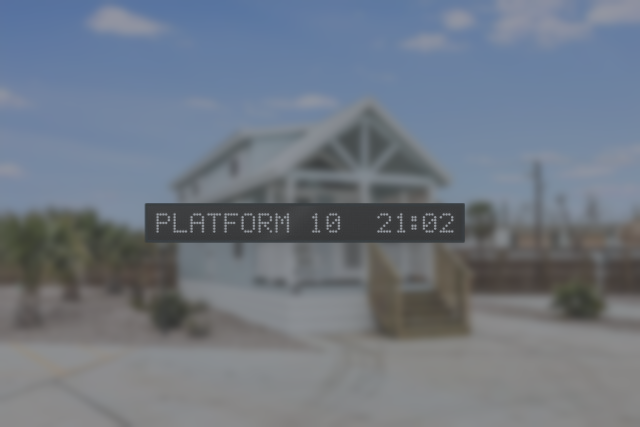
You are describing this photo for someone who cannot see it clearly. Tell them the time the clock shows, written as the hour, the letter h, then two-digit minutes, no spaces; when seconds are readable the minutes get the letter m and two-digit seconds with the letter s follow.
21h02
